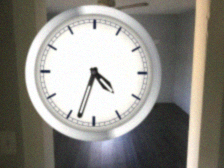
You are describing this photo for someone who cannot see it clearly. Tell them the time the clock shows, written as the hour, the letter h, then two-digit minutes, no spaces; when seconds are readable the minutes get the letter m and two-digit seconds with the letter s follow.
4h33
